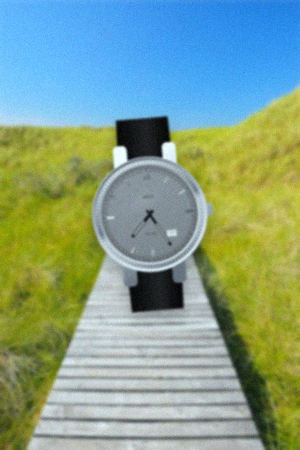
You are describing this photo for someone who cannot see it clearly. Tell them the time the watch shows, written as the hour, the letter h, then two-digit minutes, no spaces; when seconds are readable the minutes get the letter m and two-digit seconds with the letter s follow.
7h25
